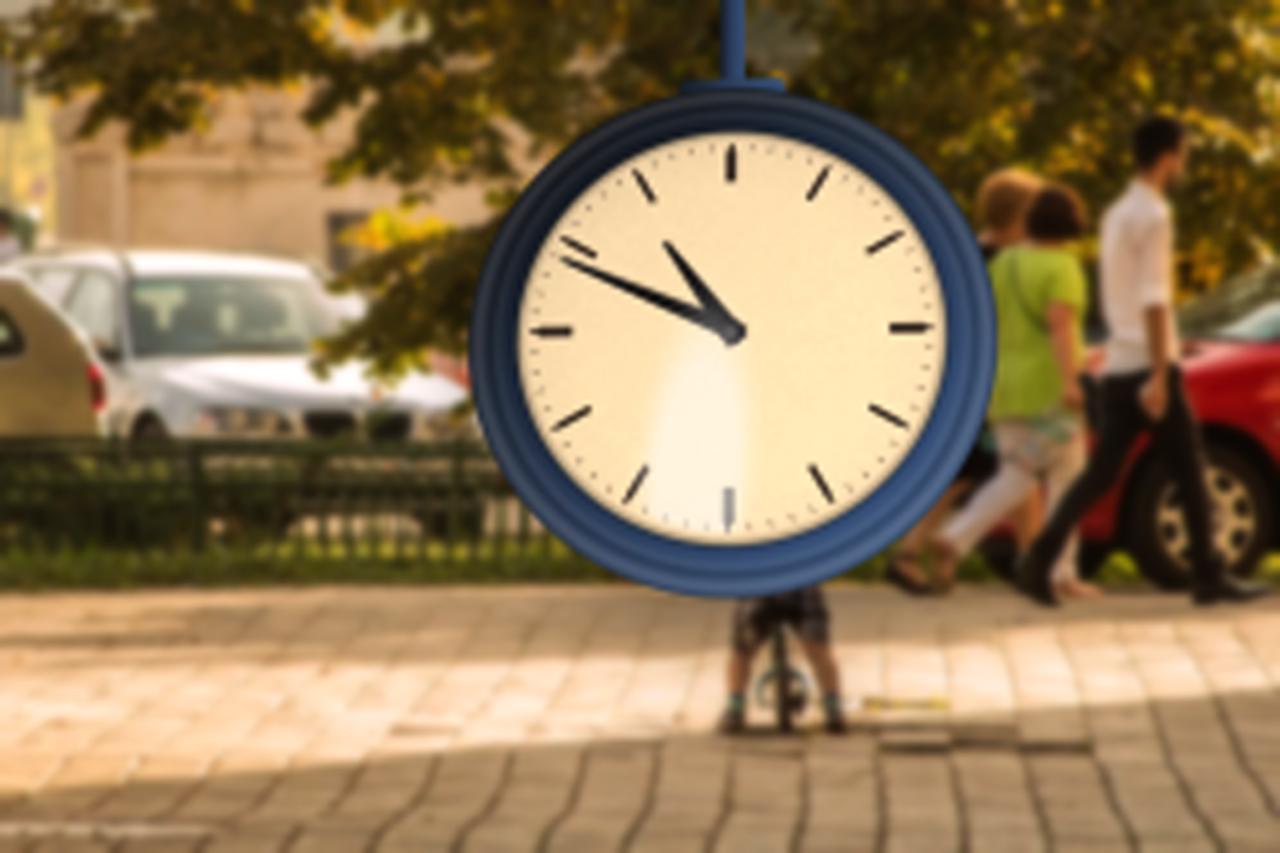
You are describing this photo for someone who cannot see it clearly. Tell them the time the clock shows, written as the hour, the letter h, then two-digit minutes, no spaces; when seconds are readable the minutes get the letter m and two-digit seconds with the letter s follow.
10h49
